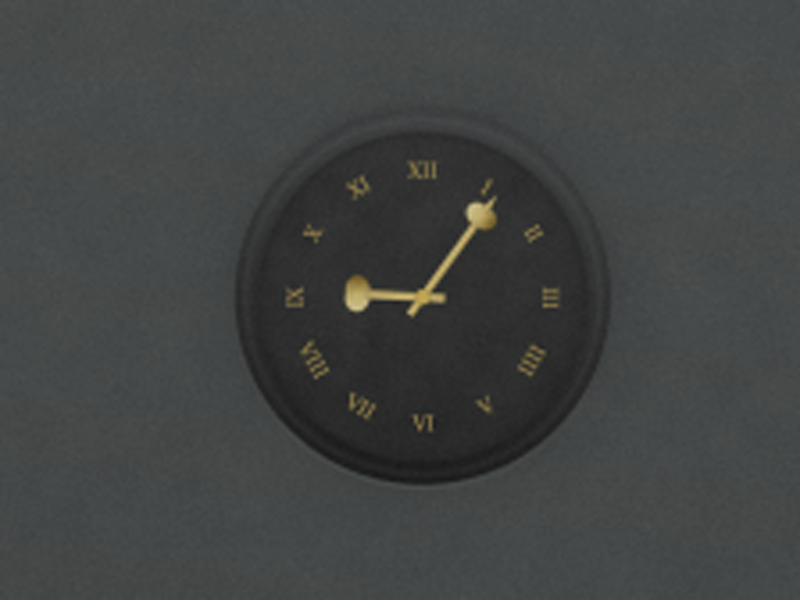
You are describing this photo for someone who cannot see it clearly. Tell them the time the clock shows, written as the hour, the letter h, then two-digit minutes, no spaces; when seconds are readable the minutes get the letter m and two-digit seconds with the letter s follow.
9h06
